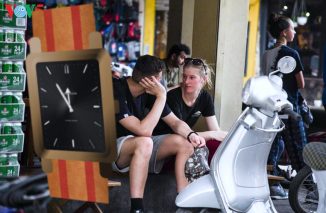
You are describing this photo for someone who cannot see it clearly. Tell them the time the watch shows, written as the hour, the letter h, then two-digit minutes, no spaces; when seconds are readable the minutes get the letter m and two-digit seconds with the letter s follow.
11h55
